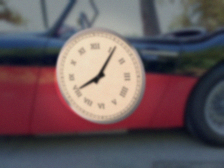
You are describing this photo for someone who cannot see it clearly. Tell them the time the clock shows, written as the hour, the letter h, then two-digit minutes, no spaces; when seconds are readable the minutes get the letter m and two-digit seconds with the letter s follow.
8h06
